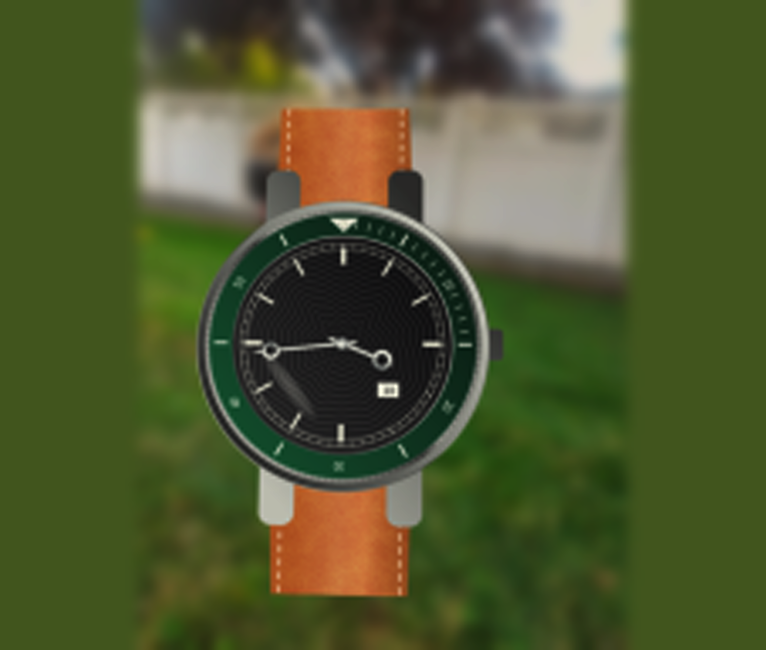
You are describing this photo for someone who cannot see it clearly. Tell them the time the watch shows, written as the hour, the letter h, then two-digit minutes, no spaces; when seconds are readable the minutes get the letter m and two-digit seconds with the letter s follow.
3h44
